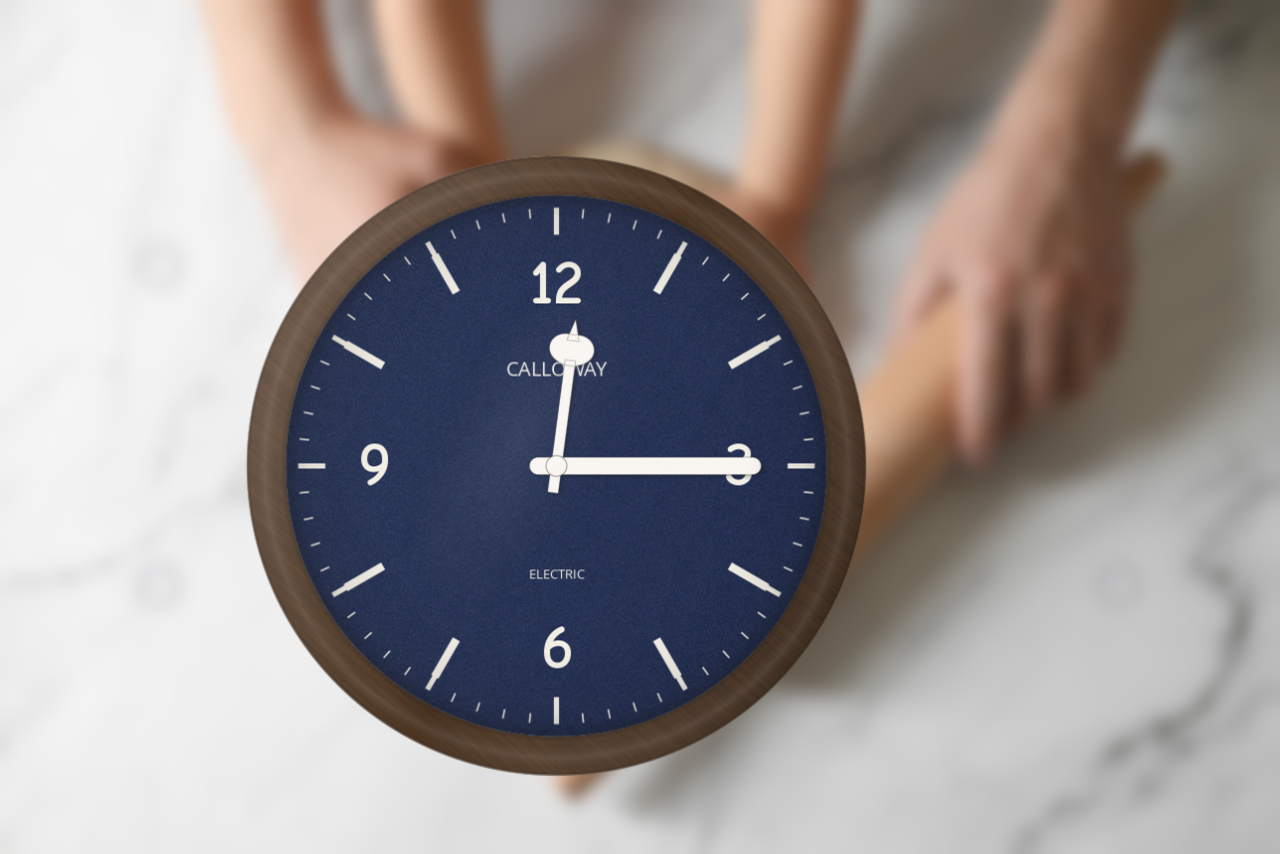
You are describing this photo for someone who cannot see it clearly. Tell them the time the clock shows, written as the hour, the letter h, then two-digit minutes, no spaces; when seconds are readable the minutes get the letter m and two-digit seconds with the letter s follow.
12h15
